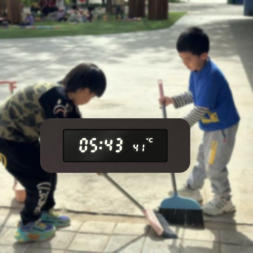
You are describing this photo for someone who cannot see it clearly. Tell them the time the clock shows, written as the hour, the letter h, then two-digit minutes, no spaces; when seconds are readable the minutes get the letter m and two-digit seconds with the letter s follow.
5h43
